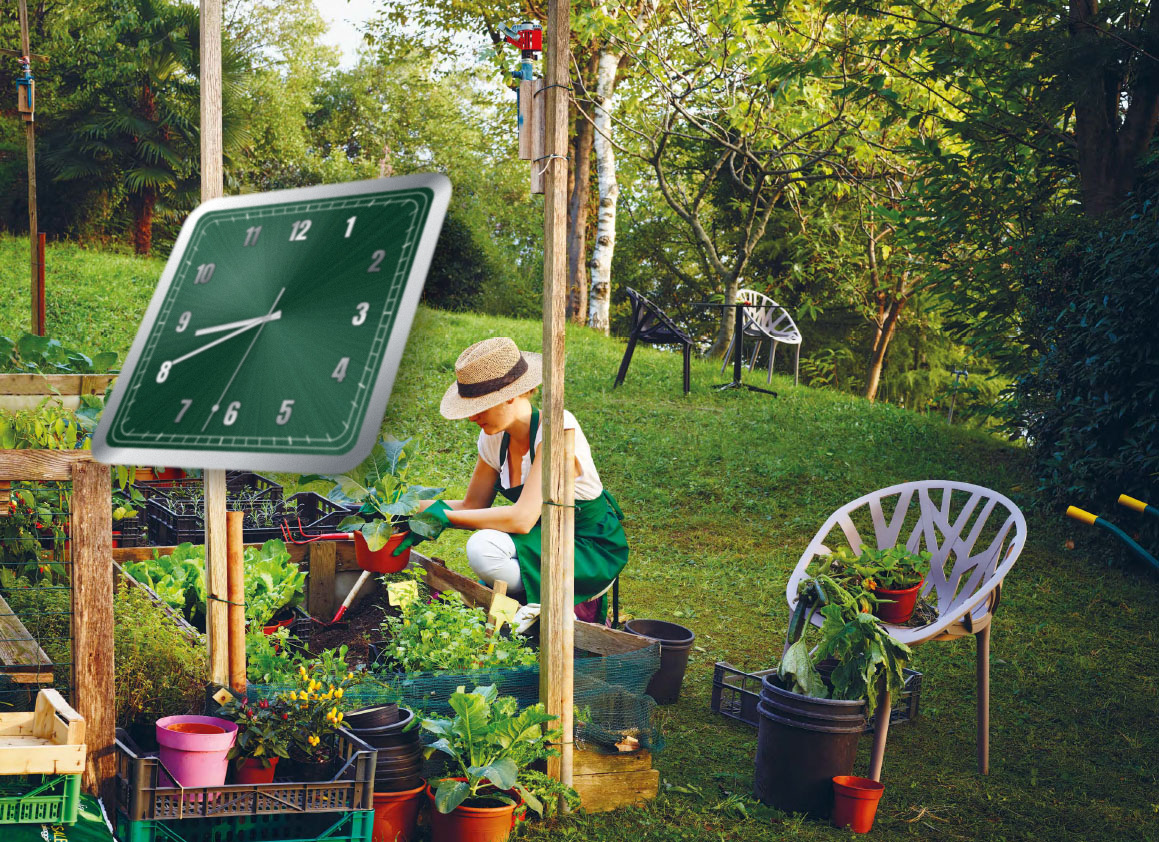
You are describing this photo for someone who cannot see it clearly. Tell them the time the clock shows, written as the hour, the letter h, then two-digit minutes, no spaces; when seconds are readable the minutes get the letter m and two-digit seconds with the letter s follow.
8h40m32s
